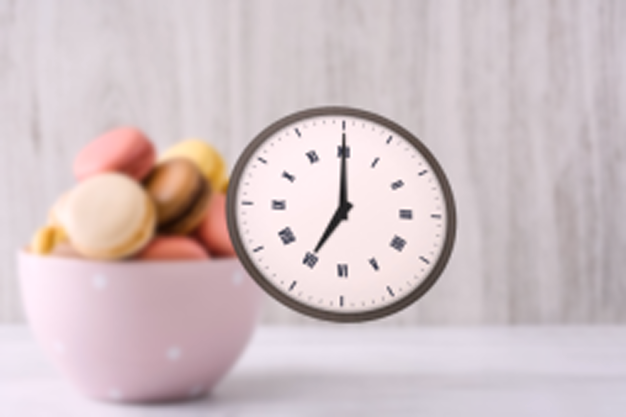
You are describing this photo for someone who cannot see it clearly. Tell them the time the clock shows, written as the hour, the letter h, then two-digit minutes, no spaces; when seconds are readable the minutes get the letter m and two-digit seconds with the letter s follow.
7h00
